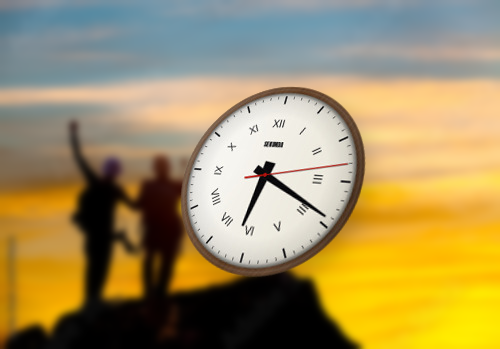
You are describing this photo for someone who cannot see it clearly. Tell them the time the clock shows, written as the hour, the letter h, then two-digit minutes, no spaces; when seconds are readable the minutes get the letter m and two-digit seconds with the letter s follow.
6h19m13s
